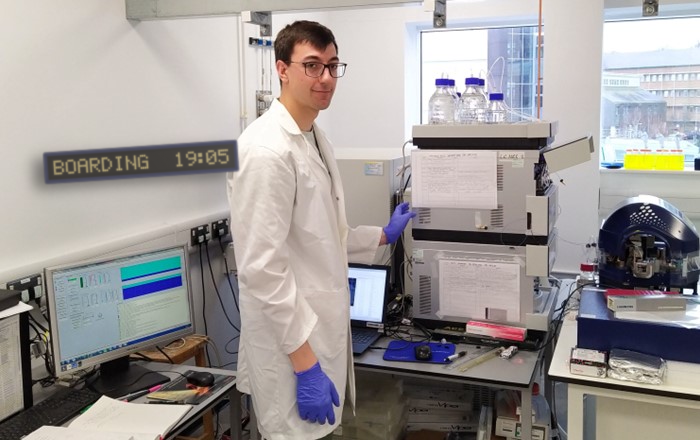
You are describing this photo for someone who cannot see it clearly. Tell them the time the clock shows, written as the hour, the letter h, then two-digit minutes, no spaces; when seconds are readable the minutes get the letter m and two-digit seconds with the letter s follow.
19h05
